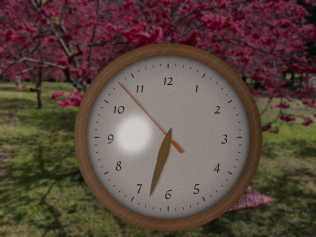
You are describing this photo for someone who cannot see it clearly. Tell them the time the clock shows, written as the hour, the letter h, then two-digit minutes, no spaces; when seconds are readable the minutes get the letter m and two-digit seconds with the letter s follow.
6h32m53s
